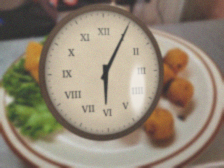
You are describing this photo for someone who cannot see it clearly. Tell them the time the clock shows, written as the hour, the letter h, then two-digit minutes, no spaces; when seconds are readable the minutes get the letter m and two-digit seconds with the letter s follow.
6h05
